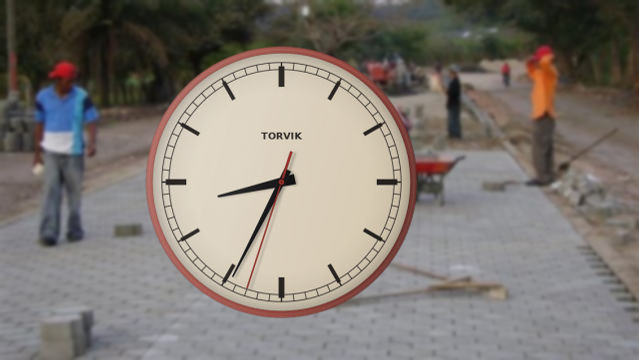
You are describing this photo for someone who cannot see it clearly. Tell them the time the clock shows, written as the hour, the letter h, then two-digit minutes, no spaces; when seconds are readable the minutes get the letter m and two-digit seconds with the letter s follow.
8h34m33s
